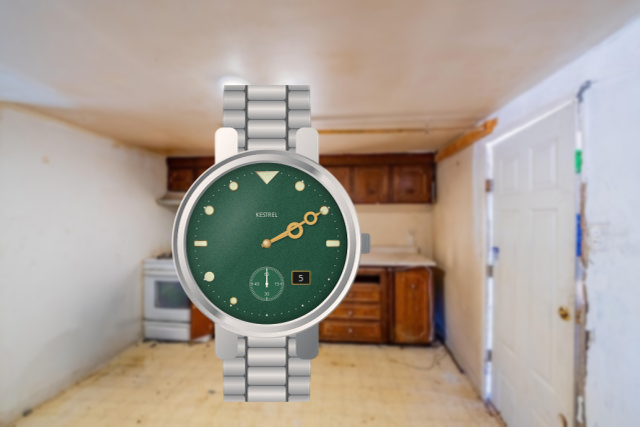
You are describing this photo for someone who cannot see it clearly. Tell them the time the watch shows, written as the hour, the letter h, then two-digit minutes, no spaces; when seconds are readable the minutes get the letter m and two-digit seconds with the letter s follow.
2h10
